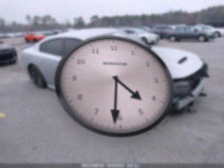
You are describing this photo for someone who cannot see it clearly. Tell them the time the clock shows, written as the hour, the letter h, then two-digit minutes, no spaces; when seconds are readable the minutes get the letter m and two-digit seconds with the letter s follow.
4h31
